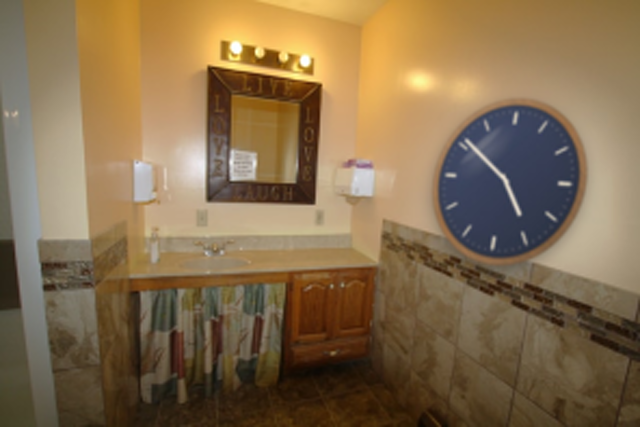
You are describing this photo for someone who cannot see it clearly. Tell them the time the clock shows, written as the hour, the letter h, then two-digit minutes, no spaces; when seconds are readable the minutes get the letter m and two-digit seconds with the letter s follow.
4h51
